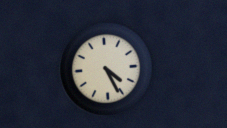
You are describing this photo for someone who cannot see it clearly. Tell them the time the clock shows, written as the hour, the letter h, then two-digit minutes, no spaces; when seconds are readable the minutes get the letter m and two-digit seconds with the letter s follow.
4h26
